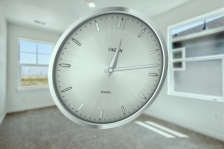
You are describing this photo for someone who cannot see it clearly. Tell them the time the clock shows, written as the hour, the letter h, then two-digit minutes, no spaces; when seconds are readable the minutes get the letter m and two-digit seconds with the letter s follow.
12h13
